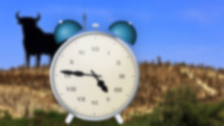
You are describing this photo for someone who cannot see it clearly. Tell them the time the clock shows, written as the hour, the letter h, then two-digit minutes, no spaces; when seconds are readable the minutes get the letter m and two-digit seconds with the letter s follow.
4h46
